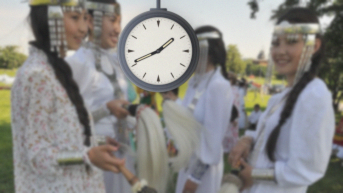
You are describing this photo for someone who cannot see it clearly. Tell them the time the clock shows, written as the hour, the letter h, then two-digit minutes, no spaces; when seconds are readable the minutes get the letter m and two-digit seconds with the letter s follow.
1h41
